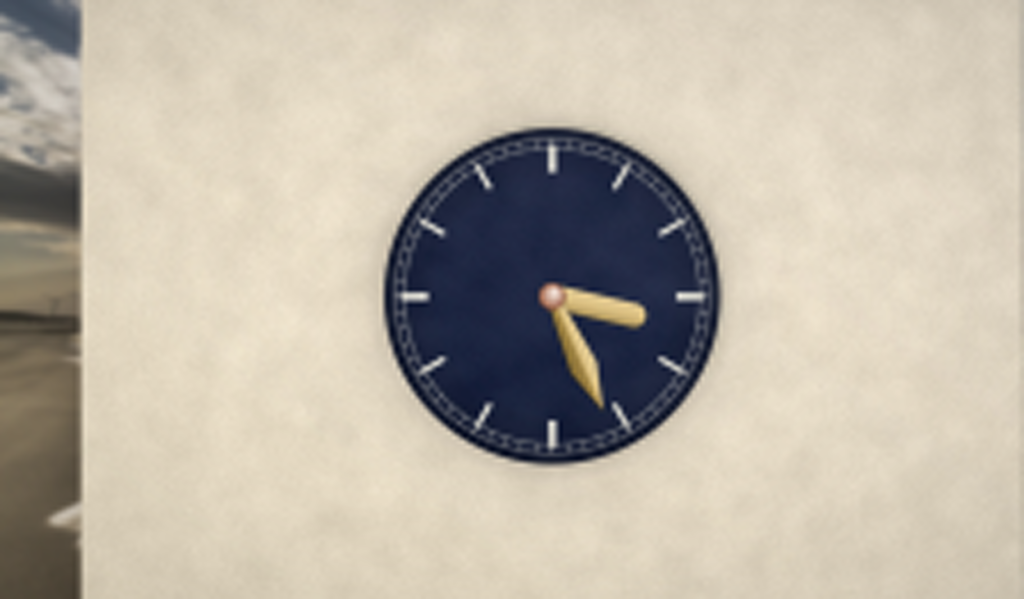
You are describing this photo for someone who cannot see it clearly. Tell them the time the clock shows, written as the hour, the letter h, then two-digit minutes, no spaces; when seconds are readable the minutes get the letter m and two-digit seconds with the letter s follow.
3h26
